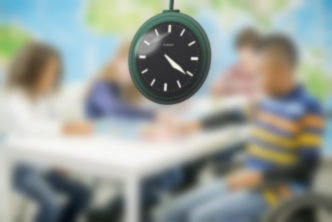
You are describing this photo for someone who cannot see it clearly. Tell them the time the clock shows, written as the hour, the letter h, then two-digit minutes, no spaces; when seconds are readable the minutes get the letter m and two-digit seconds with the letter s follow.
4h21
